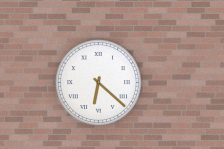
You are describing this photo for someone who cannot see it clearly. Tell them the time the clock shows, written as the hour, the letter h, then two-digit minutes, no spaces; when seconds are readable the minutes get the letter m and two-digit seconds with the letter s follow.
6h22
